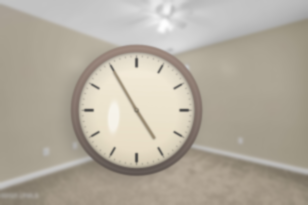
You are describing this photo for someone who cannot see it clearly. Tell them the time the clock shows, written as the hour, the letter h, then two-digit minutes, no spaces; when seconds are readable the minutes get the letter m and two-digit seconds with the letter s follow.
4h55
